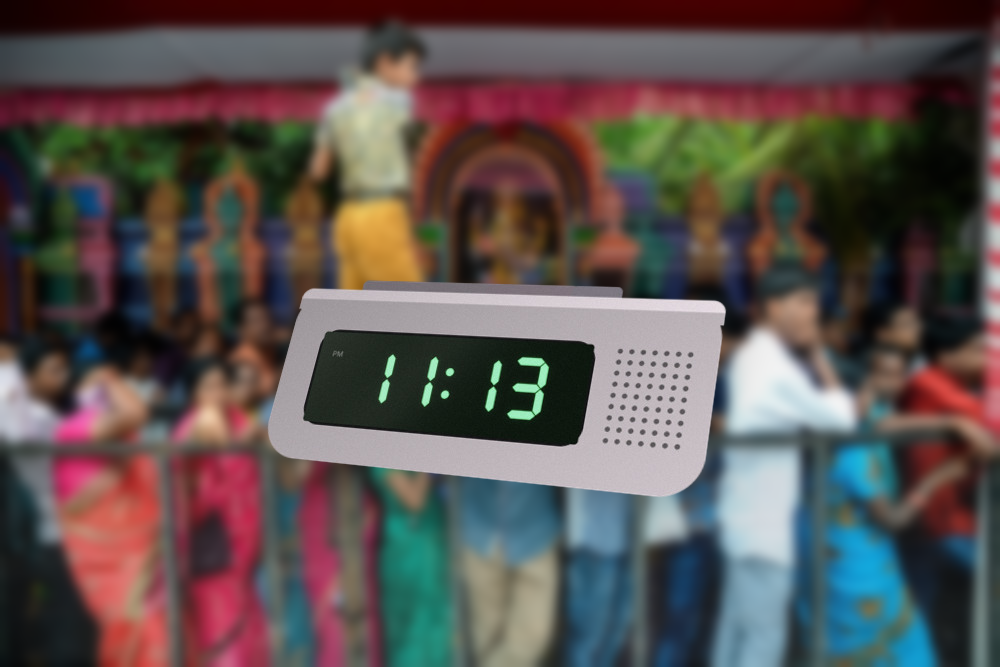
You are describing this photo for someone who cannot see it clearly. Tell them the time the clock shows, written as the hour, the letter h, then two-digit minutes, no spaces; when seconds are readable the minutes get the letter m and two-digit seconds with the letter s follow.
11h13
